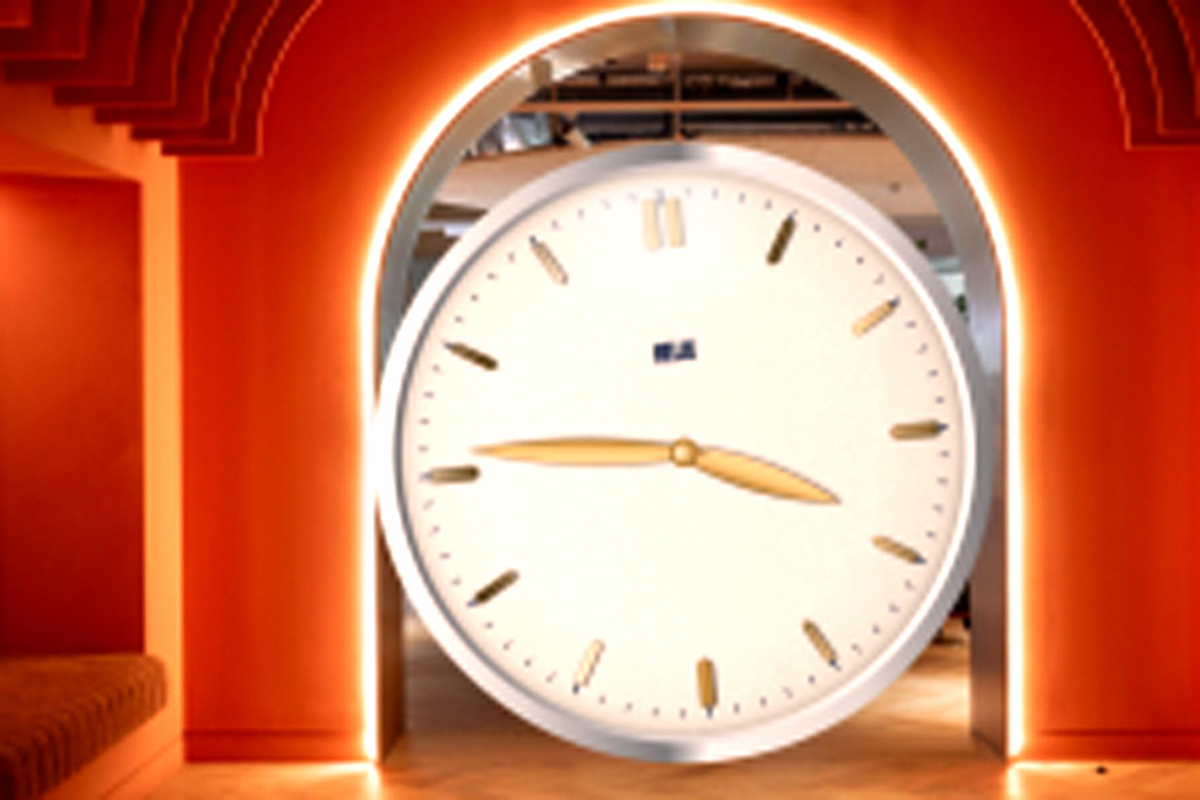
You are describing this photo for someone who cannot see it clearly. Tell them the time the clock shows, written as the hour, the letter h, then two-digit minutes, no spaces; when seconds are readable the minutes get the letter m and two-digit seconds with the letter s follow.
3h46
